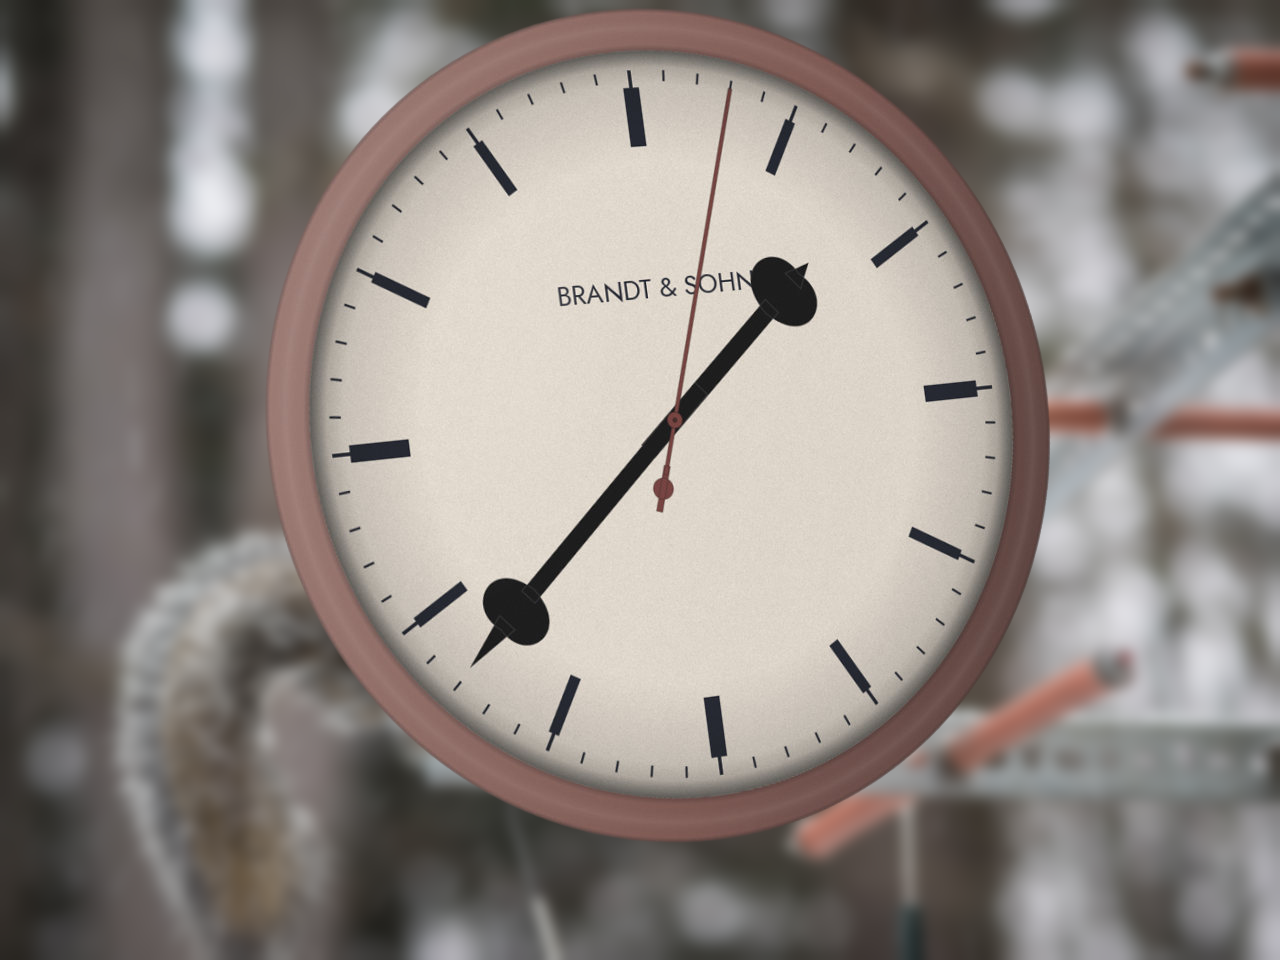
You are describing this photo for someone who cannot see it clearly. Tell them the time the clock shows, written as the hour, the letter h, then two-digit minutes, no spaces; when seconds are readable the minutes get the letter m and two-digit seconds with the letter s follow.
1h38m03s
